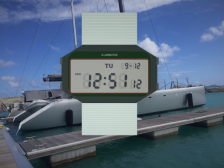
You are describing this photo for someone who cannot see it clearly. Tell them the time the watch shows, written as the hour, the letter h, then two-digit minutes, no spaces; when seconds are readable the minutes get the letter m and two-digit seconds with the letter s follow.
12h51m12s
